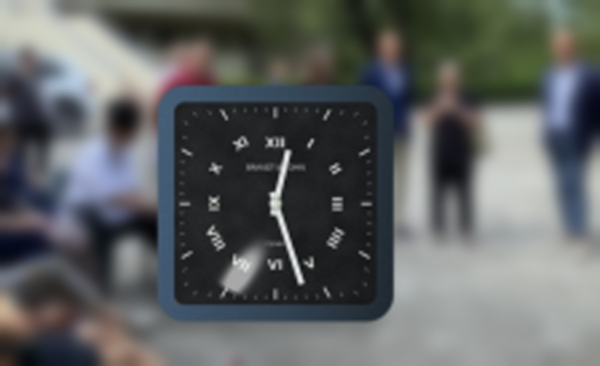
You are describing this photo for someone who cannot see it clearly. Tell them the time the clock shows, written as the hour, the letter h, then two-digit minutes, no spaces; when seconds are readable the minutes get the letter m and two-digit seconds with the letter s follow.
12h27
